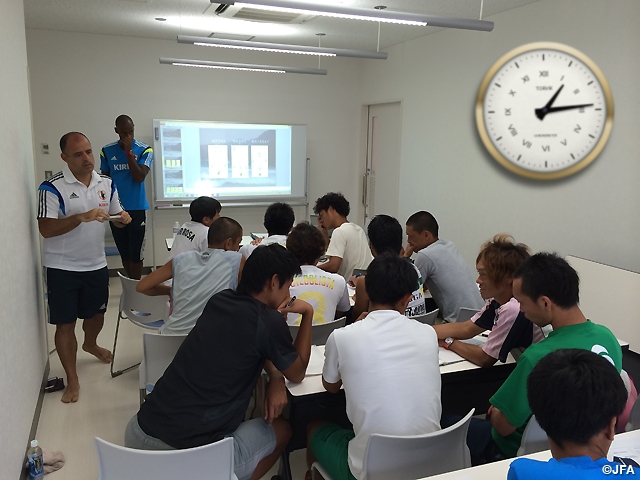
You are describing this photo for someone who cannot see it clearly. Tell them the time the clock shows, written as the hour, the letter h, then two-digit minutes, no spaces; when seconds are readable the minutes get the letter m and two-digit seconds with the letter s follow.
1h14
